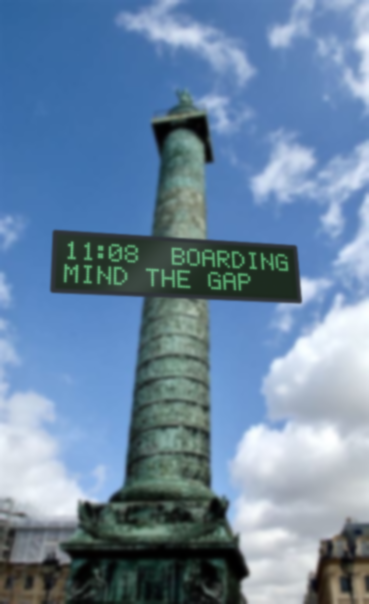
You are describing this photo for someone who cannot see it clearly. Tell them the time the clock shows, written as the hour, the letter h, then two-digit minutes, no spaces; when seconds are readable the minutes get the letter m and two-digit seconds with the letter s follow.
11h08
